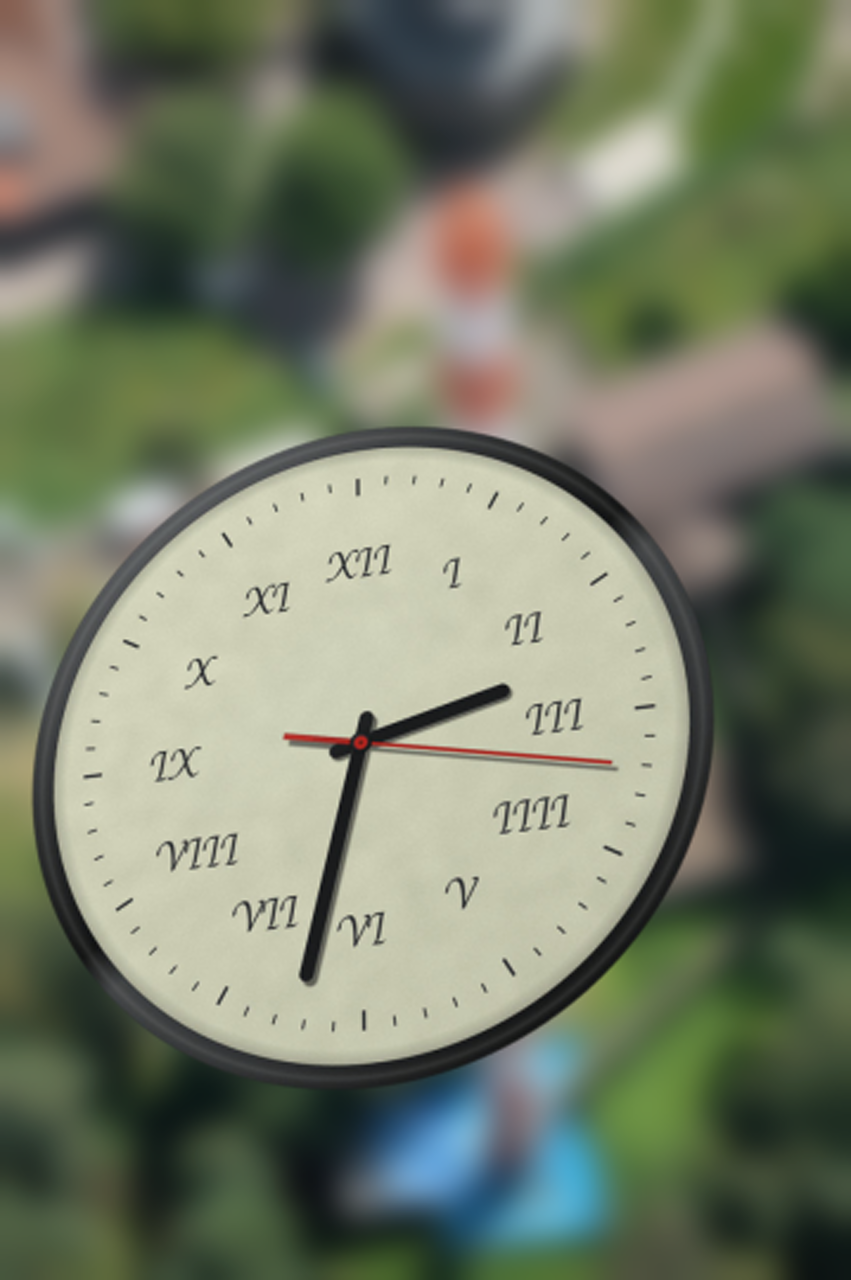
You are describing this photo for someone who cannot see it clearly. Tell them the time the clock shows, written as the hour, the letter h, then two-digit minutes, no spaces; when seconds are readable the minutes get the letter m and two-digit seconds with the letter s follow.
2h32m17s
